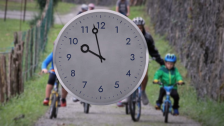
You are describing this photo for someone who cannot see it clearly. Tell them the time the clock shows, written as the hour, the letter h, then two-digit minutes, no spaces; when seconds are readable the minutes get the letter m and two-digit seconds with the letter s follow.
9h58
